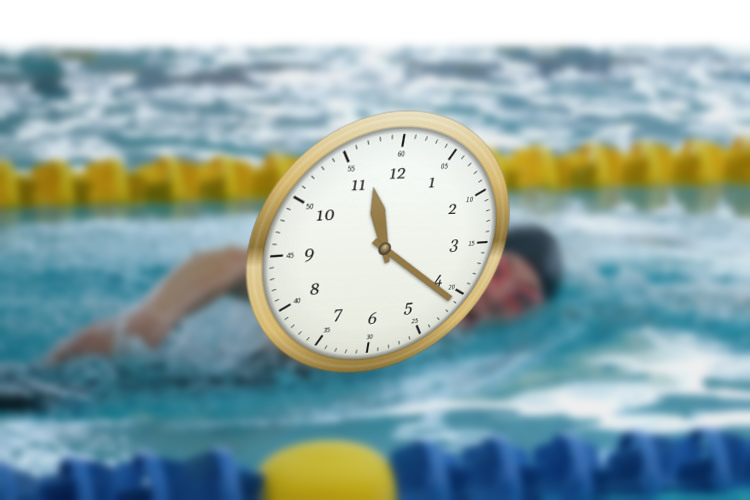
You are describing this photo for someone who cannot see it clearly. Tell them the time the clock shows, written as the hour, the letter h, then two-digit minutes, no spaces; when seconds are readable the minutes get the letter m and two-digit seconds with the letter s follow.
11h21
